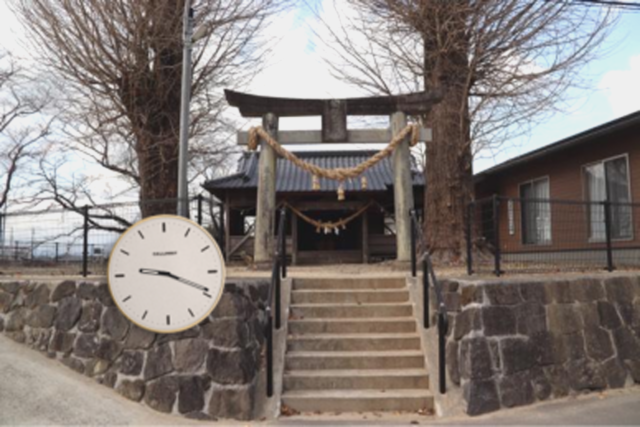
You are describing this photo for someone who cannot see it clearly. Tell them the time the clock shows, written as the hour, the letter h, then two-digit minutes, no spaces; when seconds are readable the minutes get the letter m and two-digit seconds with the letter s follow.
9h19
